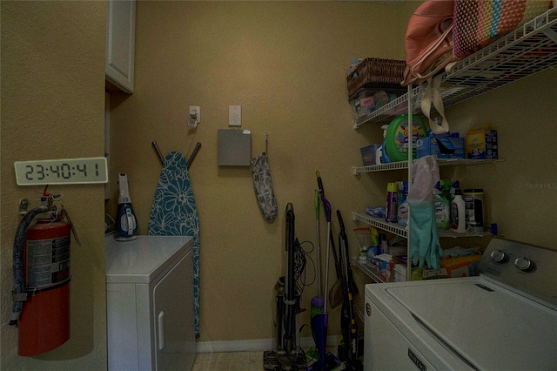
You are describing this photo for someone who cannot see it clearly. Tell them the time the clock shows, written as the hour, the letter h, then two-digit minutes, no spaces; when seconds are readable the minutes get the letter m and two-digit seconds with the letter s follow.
23h40m41s
